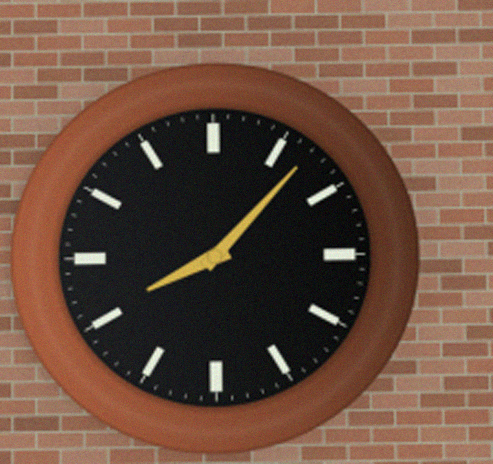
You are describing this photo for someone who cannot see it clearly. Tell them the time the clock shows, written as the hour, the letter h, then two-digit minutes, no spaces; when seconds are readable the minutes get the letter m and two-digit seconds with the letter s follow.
8h07
